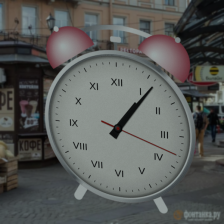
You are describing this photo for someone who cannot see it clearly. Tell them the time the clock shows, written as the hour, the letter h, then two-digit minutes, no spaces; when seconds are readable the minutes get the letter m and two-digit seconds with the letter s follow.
1h06m18s
